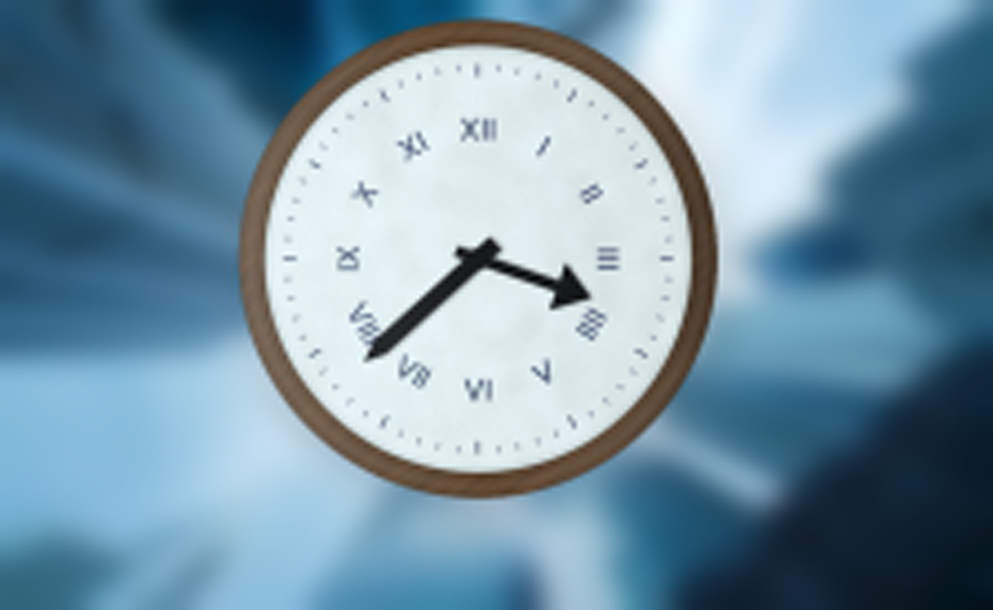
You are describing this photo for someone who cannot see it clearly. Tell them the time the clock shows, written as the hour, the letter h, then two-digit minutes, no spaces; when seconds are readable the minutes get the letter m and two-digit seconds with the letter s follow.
3h38
